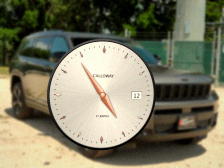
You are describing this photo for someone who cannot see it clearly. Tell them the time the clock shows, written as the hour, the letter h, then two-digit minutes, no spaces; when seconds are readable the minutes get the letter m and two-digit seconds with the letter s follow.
4h54
